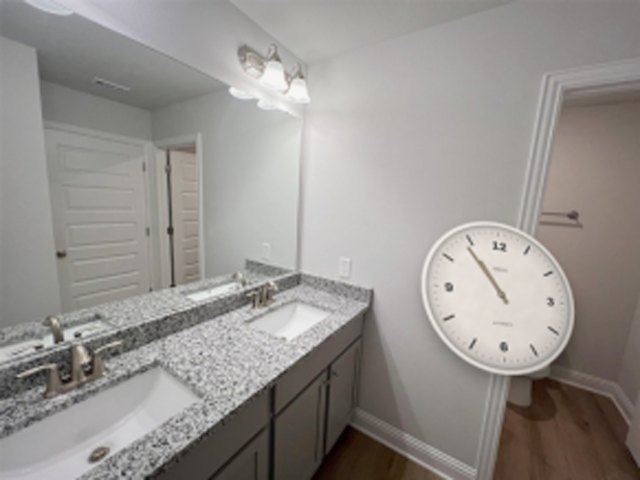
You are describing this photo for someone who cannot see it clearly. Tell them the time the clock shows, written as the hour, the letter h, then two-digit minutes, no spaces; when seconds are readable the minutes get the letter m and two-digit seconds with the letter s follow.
10h54
